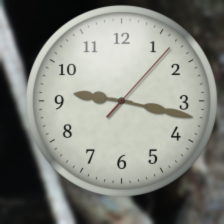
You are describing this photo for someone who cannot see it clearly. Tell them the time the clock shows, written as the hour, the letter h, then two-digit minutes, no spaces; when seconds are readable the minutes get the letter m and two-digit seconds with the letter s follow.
9h17m07s
